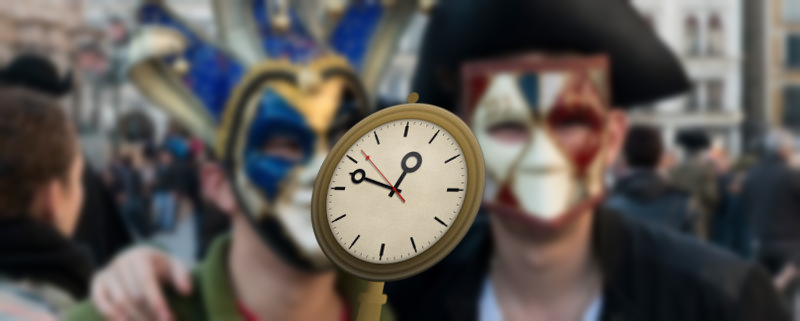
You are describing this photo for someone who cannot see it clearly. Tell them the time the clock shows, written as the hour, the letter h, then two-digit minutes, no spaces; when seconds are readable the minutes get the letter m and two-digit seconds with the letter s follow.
12h47m52s
